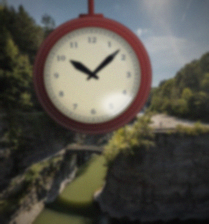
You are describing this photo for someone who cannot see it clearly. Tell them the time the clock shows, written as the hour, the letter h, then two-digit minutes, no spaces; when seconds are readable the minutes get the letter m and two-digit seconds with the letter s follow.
10h08
